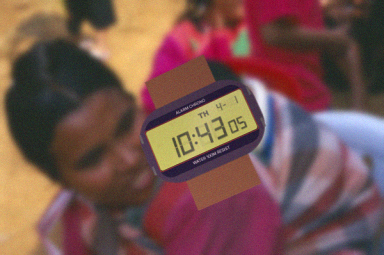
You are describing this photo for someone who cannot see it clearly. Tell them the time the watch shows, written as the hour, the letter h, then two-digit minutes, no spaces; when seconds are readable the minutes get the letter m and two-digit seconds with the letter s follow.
10h43m05s
